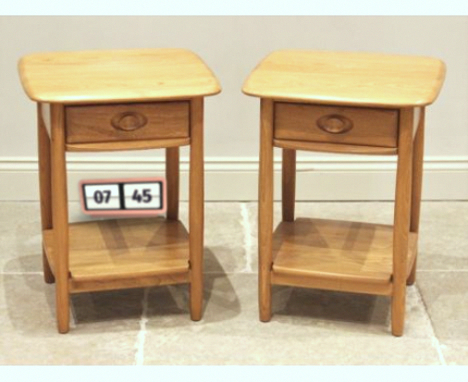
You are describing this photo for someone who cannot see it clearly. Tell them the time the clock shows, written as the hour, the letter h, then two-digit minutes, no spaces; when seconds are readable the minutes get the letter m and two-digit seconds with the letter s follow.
7h45
